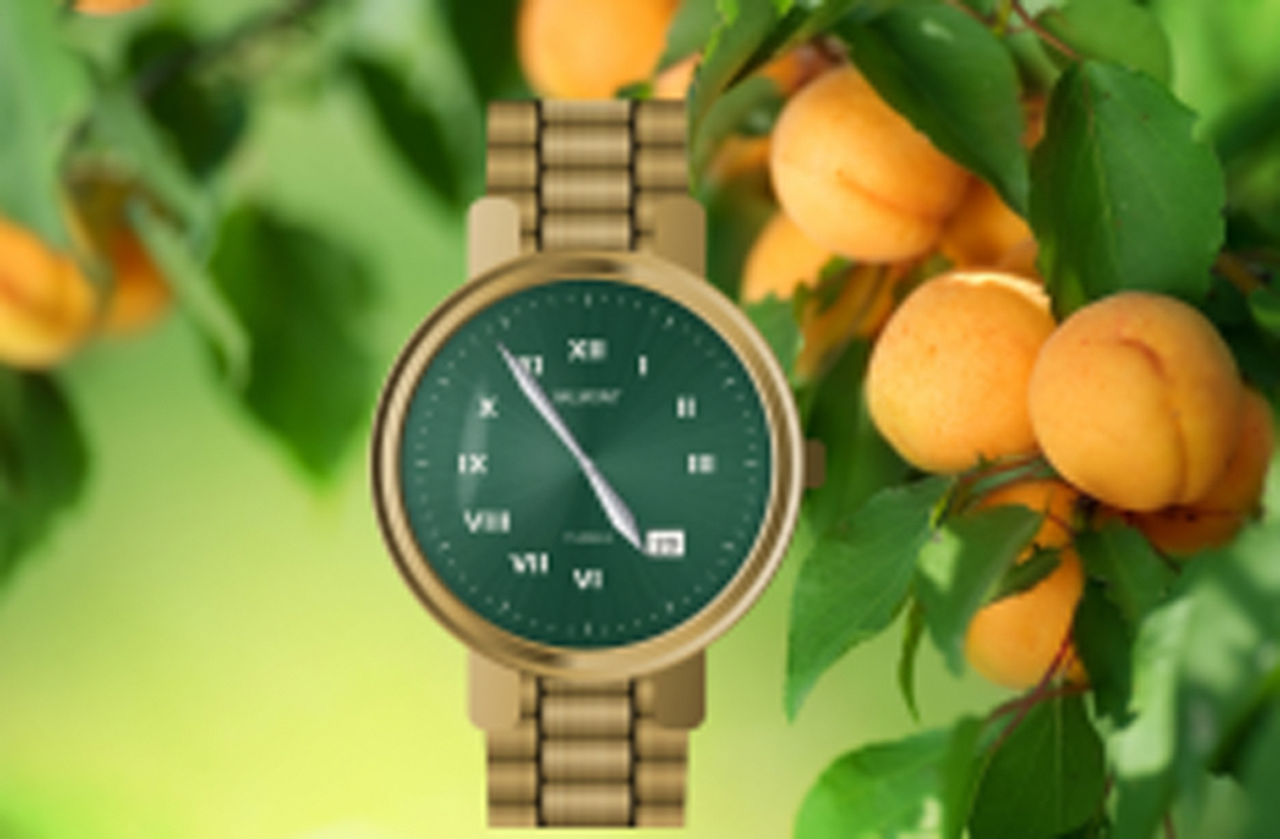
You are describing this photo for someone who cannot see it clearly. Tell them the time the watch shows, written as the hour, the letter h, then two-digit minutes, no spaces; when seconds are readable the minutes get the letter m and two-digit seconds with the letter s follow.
4h54
